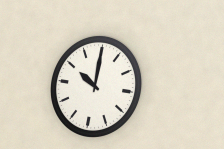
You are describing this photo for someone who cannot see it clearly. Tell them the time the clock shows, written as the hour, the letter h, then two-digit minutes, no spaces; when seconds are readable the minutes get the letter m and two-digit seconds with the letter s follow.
10h00
